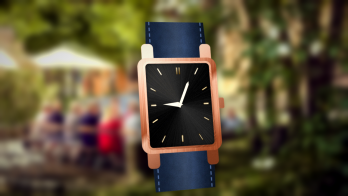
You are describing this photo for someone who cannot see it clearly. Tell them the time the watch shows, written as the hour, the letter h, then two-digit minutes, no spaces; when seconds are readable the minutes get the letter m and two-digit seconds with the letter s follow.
9h04
